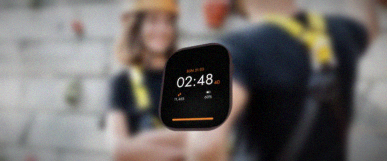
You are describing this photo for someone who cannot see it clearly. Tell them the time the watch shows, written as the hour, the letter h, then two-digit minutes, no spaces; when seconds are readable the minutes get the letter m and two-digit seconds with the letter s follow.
2h48
